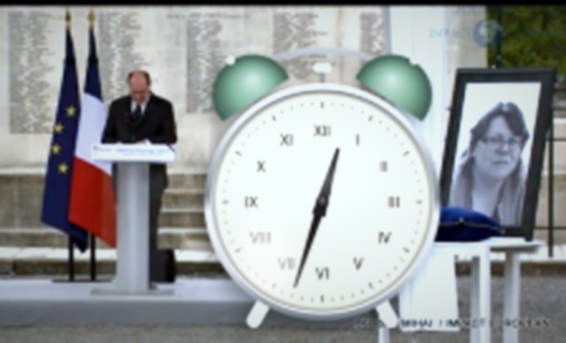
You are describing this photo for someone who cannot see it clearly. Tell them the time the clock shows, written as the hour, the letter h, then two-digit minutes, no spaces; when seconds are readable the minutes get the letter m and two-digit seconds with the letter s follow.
12h33
